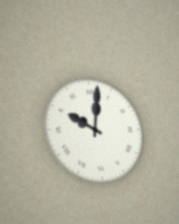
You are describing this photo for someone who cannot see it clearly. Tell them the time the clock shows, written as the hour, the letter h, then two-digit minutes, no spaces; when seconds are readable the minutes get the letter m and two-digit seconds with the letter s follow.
10h02
